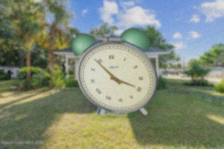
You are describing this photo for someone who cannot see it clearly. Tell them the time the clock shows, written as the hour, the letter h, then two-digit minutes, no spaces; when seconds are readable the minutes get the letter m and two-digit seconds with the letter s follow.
3h54
